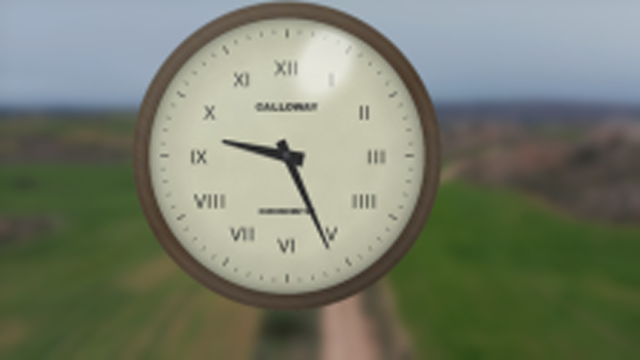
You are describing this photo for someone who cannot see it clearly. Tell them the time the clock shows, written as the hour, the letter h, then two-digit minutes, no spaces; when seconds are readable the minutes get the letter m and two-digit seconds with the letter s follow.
9h26
